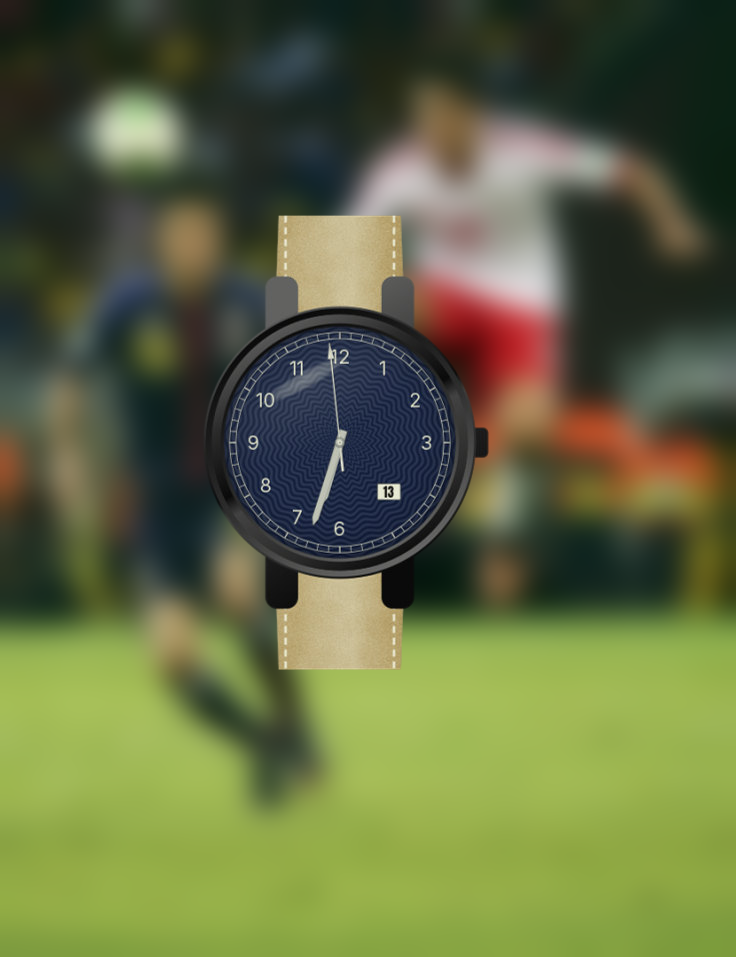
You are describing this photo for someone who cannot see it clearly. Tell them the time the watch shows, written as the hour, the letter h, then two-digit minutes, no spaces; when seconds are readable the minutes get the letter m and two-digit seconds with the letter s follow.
6h32m59s
